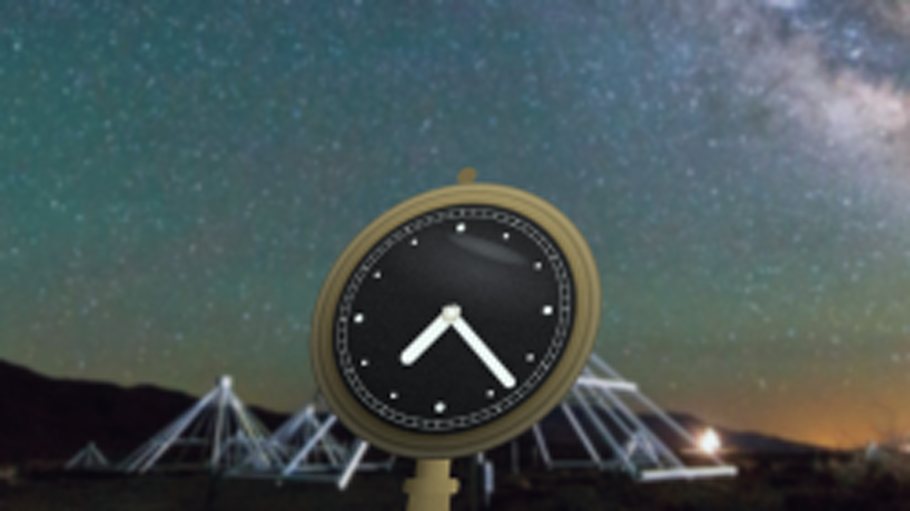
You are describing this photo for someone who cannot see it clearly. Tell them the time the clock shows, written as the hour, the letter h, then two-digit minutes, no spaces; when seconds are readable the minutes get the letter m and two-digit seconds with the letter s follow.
7h23
